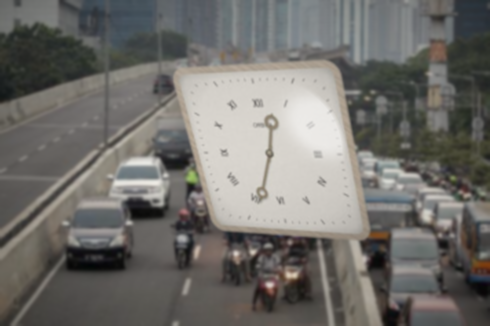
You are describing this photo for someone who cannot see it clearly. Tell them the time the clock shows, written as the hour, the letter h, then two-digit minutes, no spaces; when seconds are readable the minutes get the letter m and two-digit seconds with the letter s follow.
12h34
